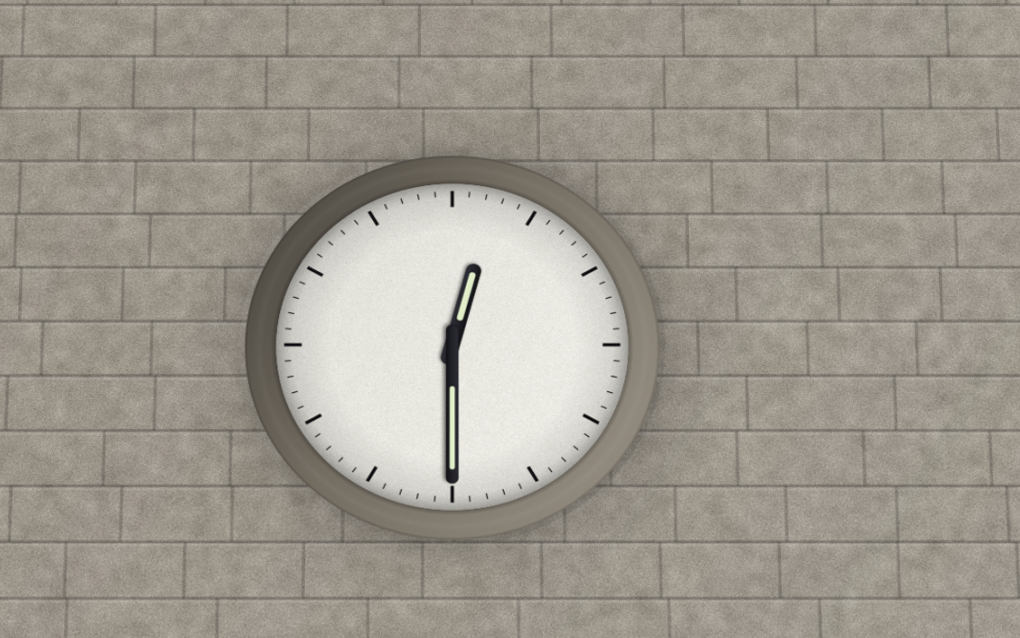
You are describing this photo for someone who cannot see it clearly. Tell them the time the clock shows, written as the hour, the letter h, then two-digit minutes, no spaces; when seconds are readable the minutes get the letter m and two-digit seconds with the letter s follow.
12h30
